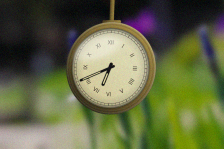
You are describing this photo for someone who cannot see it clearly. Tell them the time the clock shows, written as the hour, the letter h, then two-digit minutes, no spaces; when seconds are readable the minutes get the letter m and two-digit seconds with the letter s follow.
6h41
